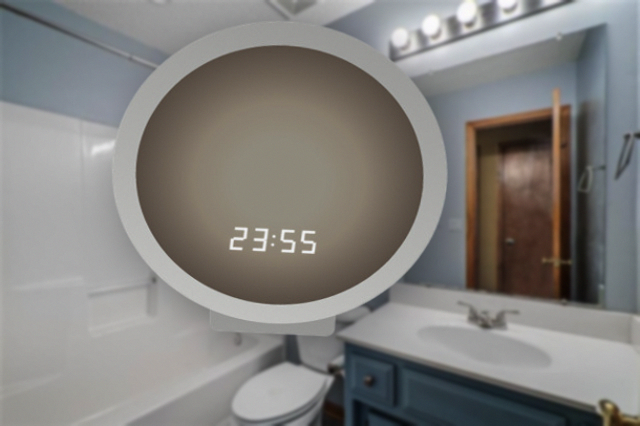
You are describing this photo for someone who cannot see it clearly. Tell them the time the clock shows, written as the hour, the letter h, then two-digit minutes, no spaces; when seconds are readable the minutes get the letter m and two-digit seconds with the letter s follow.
23h55
